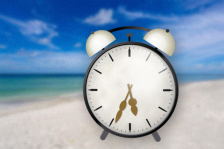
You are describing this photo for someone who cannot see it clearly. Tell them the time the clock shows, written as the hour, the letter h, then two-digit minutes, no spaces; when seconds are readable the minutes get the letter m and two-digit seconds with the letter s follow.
5h34
